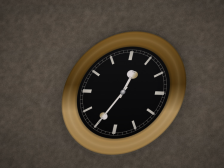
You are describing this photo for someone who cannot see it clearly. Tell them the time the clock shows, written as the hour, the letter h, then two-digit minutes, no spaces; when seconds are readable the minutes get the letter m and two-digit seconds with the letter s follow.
12h35
